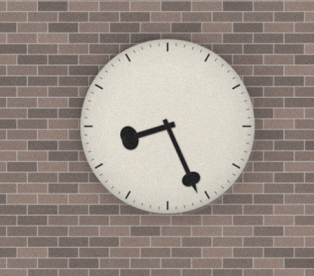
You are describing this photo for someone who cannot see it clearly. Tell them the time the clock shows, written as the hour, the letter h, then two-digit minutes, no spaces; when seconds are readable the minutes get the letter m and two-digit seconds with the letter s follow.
8h26
